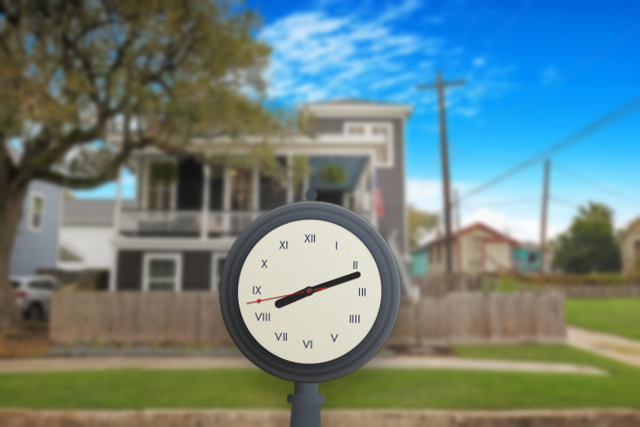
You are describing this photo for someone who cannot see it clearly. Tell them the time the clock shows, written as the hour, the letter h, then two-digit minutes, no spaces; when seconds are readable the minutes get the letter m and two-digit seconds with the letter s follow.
8h11m43s
